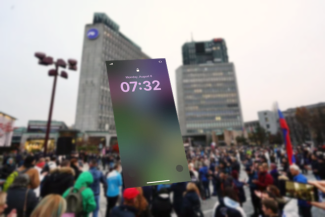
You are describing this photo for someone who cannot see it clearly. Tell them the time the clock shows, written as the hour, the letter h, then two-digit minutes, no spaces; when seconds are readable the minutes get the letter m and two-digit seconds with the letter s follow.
7h32
